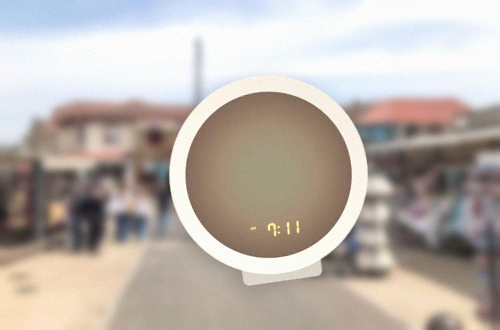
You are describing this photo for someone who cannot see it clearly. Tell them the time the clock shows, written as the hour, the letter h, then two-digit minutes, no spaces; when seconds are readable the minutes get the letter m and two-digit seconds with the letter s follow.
7h11
